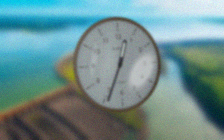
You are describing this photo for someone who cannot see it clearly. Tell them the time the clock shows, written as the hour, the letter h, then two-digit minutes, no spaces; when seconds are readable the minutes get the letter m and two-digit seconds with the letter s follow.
12h34
